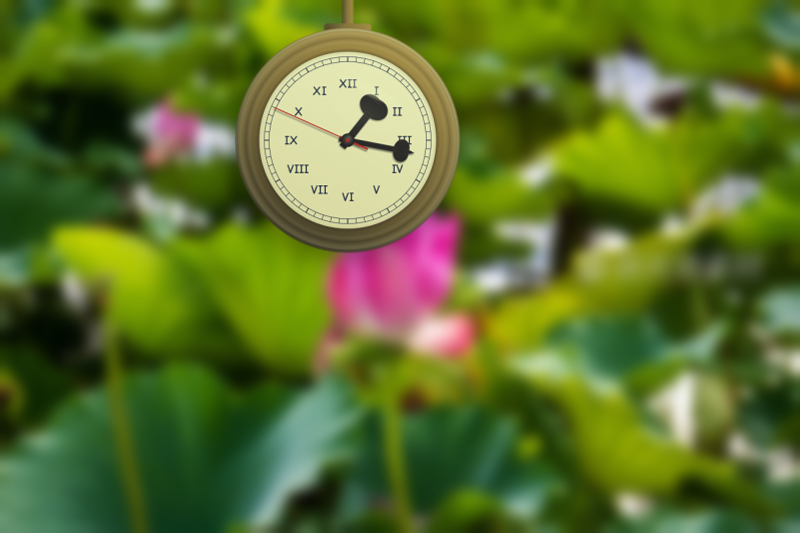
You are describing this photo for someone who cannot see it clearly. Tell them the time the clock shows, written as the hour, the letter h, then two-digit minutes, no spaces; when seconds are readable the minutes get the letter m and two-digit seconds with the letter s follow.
1h16m49s
